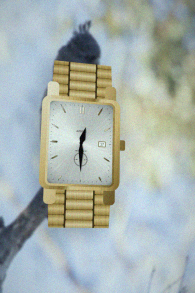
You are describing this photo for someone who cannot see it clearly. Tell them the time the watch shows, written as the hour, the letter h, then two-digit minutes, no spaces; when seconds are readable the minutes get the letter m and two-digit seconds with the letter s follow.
12h30
